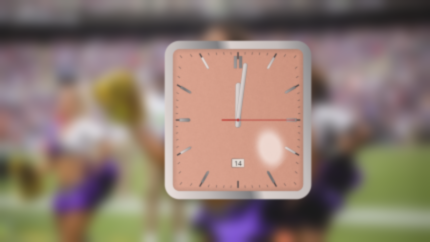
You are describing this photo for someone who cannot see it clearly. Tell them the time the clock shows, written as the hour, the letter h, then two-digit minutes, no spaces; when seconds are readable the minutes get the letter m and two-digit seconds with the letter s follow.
12h01m15s
